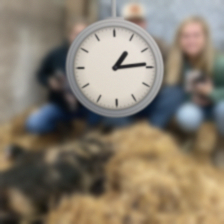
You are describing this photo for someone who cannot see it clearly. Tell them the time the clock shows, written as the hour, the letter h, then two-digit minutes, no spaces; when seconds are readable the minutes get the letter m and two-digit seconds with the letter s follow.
1h14
